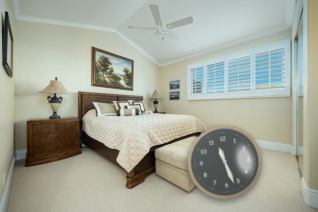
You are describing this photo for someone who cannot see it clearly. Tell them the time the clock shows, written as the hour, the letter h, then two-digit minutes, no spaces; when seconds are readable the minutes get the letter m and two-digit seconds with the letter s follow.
11h27
